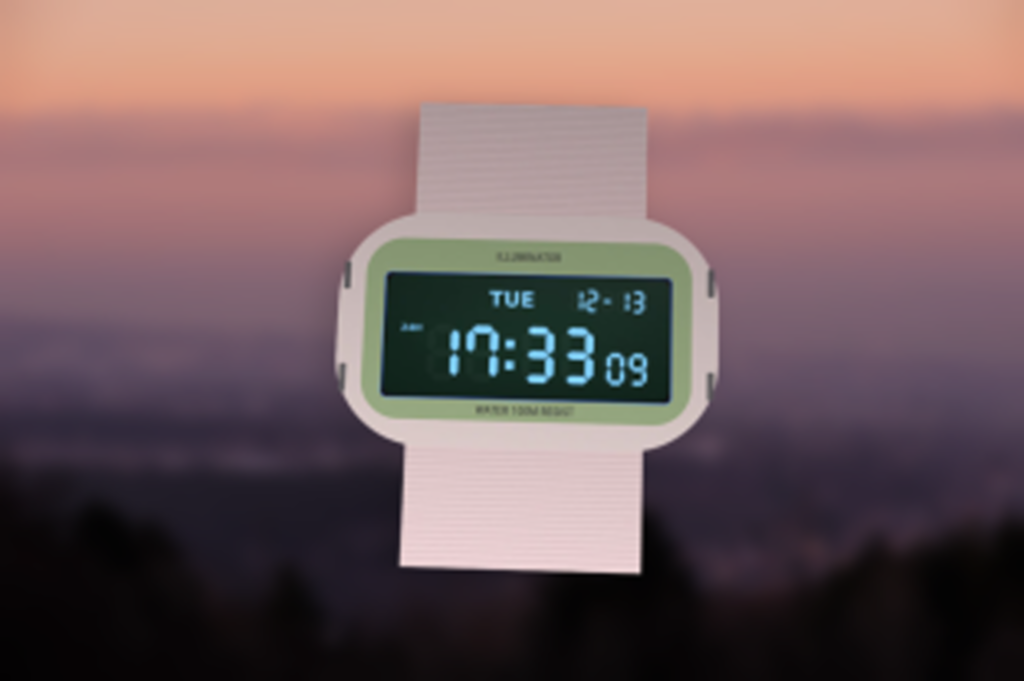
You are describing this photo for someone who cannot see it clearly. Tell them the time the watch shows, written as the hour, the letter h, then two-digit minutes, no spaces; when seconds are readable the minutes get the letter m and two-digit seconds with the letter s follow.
17h33m09s
